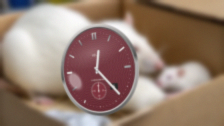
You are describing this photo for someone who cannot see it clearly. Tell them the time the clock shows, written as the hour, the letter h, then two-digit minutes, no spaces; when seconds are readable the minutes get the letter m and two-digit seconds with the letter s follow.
12h23
